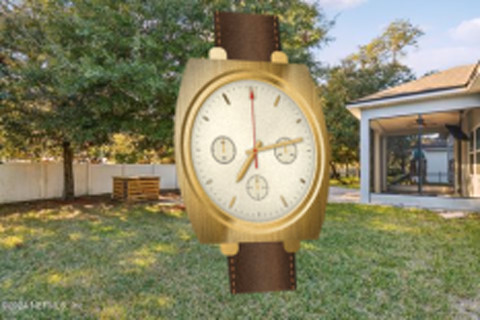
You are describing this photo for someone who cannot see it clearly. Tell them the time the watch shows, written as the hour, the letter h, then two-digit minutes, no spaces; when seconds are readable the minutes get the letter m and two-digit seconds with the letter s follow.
7h13
